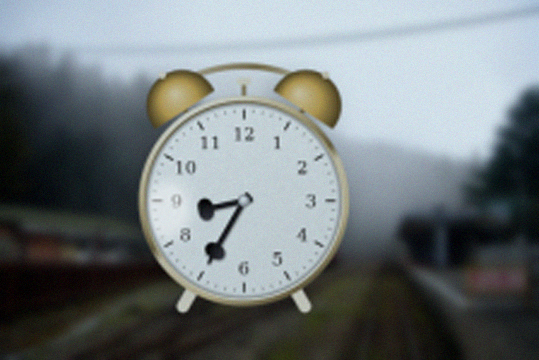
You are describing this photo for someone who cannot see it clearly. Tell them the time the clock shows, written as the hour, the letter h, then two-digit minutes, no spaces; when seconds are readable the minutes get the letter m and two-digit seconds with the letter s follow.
8h35
